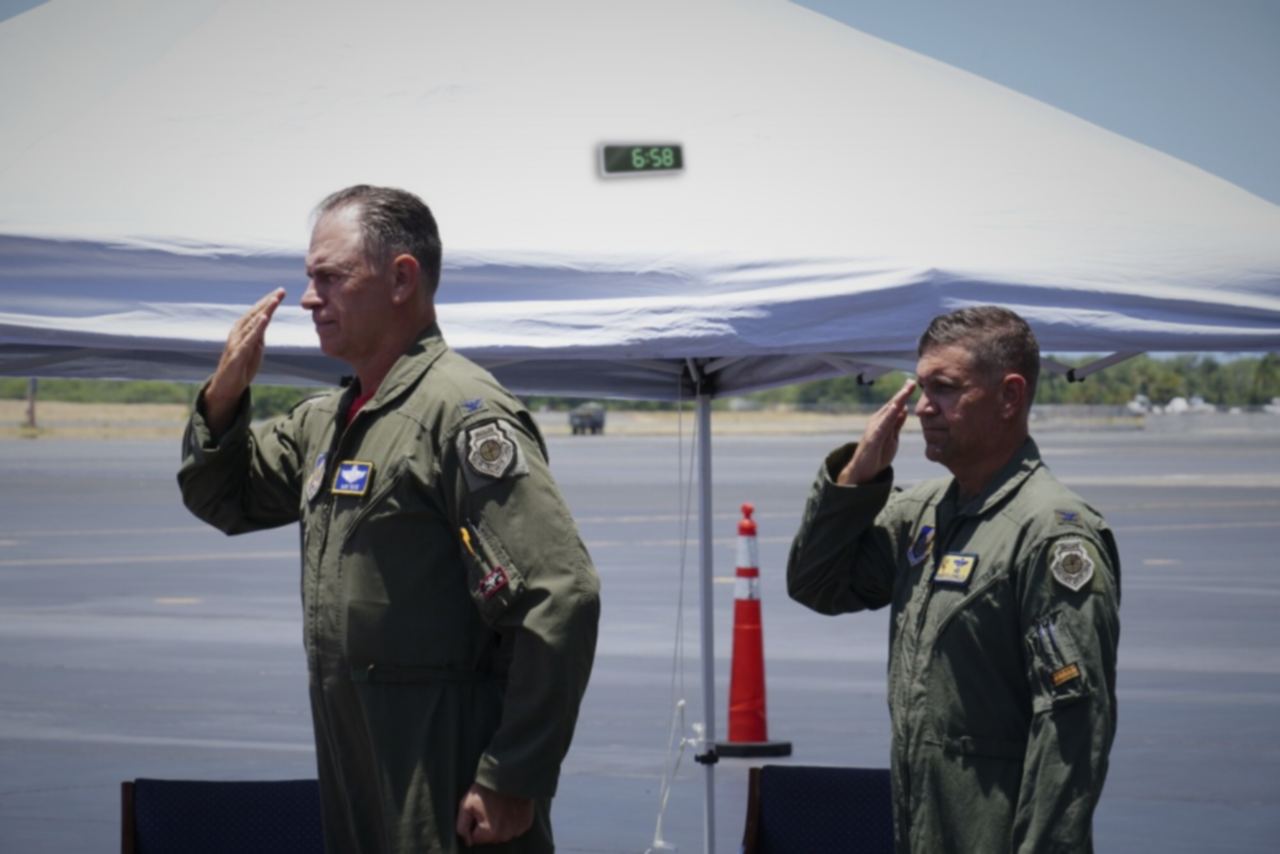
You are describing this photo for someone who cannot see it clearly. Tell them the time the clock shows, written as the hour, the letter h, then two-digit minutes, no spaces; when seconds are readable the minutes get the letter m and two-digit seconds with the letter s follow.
6h58
